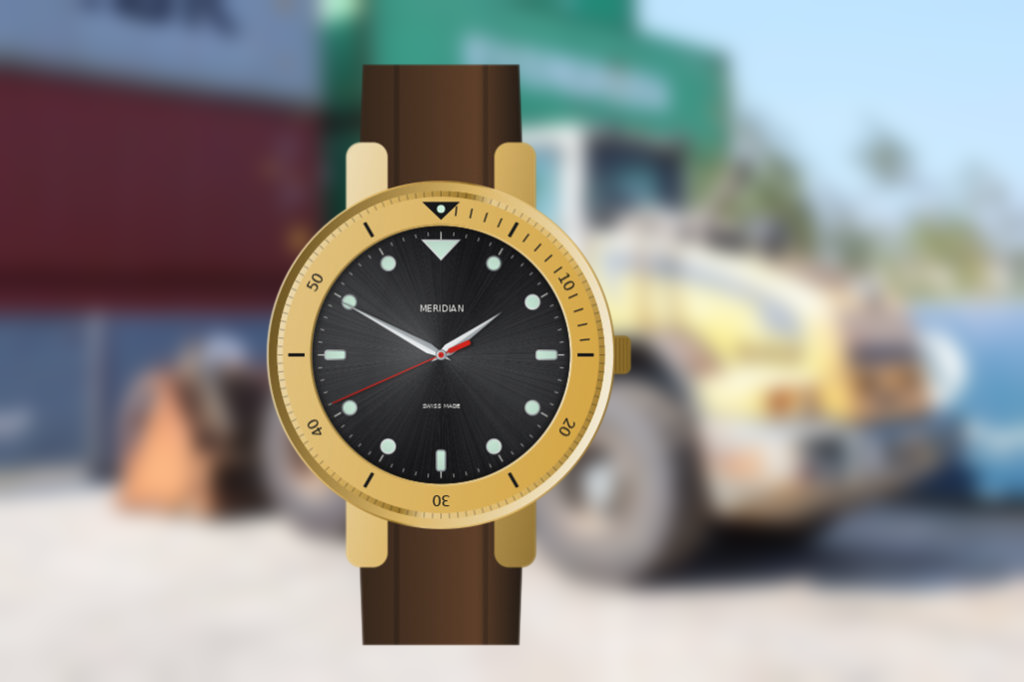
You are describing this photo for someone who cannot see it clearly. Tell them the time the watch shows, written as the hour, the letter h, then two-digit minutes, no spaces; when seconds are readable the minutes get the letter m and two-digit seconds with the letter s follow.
1h49m41s
